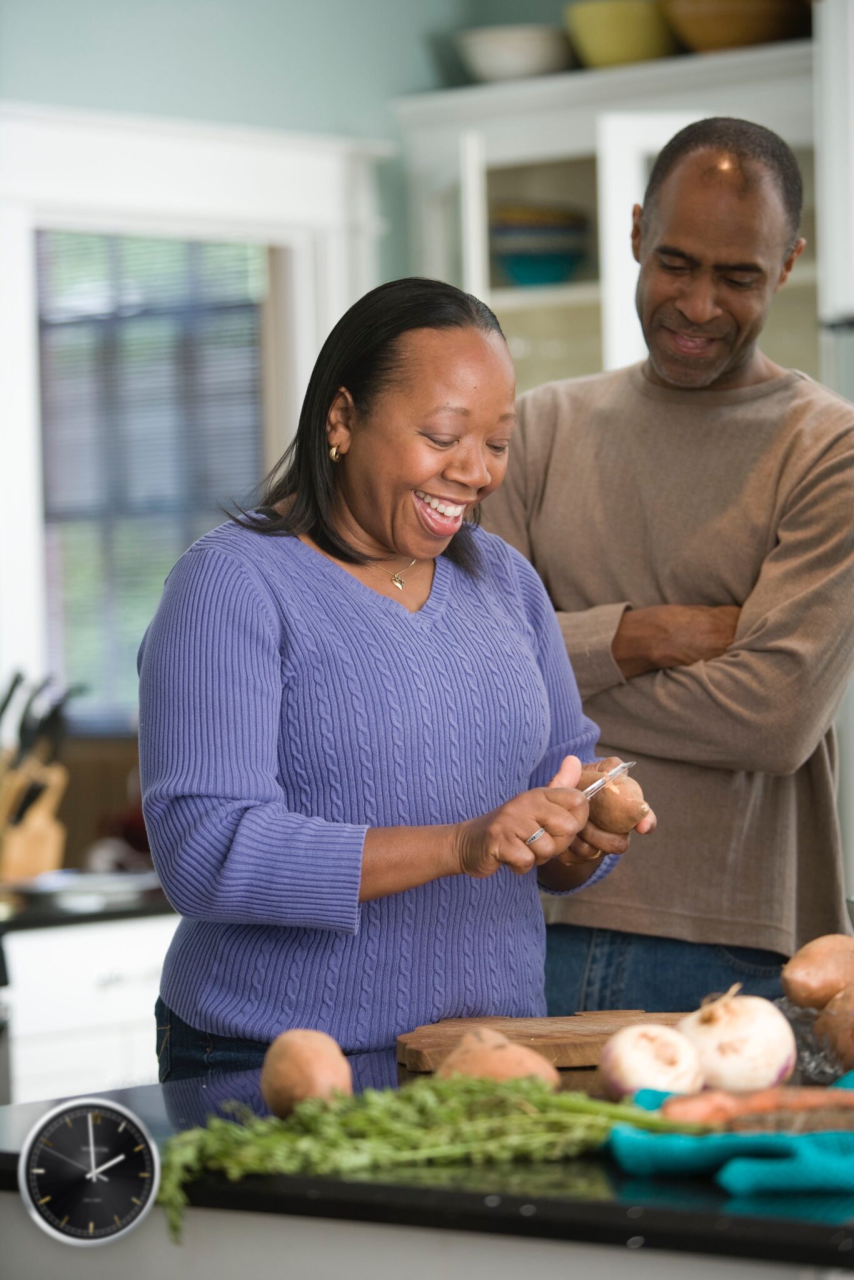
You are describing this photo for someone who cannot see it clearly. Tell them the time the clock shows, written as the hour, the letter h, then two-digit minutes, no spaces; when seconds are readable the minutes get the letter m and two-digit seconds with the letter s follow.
1h58m49s
